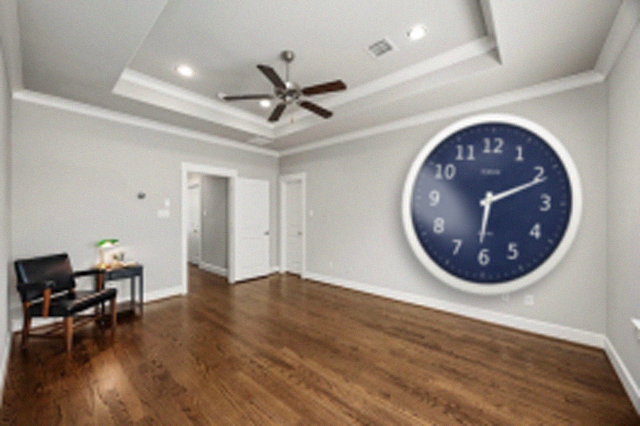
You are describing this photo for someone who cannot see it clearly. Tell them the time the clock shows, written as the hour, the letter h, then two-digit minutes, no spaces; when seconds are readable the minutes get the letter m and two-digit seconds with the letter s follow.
6h11
